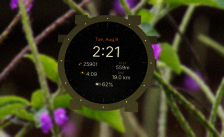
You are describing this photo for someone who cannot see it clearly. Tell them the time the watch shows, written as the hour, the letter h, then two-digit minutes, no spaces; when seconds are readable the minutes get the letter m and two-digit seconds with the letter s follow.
2h21
